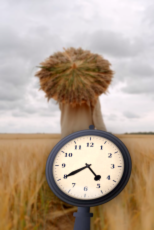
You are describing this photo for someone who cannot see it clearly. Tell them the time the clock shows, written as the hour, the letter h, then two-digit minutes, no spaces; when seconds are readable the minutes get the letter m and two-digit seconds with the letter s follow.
4h40
